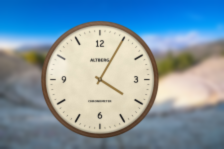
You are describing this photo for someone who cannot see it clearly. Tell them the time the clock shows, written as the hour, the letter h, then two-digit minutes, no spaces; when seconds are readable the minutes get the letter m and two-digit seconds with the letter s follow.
4h05
